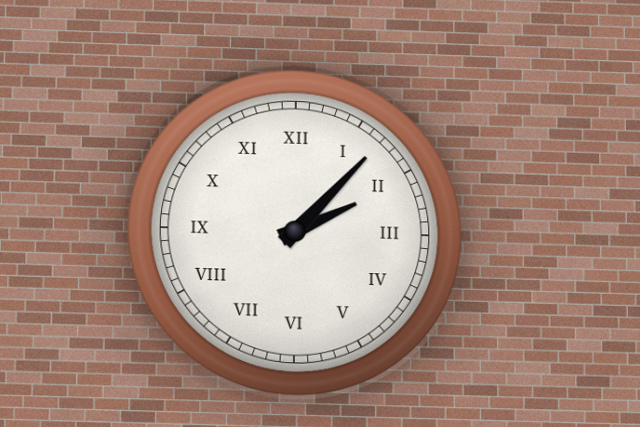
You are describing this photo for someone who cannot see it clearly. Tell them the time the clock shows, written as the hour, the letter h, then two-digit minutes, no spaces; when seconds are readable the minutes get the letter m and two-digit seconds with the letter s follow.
2h07
